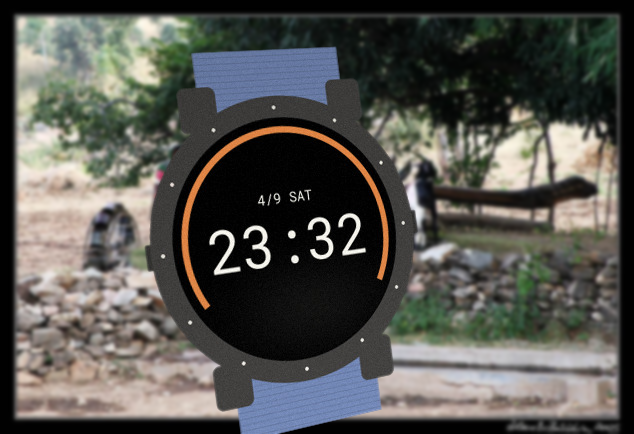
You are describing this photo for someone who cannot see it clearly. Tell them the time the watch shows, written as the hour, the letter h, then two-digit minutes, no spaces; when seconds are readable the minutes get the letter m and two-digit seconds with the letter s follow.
23h32
